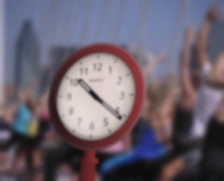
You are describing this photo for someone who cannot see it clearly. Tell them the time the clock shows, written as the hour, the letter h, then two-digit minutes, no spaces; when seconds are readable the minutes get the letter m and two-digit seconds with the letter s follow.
10h21
